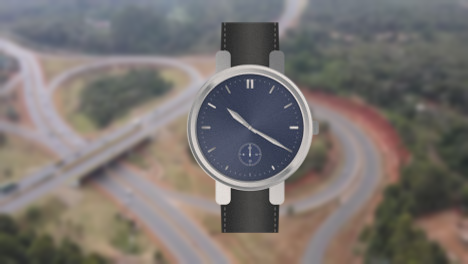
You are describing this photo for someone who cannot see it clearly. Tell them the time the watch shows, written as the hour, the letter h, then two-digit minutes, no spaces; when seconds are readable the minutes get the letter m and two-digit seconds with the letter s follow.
10h20
